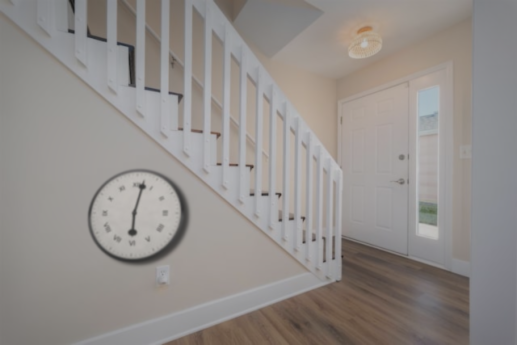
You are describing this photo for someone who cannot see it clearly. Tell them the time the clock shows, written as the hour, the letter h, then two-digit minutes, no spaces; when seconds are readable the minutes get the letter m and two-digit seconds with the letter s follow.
6h02
